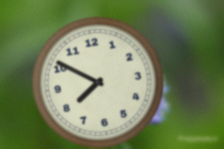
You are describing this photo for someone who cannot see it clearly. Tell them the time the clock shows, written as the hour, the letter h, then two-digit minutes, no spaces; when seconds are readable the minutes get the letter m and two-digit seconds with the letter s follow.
7h51
